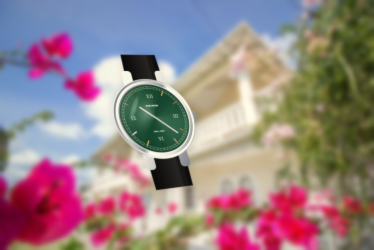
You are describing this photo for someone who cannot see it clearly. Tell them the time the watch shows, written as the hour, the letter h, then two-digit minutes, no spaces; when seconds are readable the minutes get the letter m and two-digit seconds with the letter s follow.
10h22
